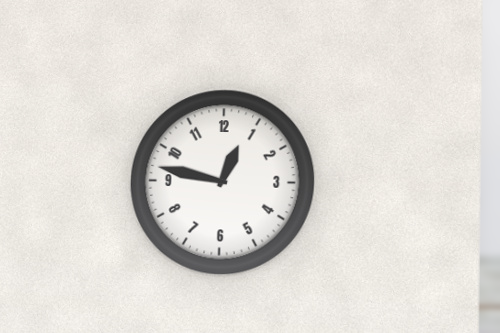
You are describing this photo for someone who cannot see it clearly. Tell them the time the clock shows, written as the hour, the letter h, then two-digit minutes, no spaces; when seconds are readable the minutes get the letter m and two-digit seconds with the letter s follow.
12h47
